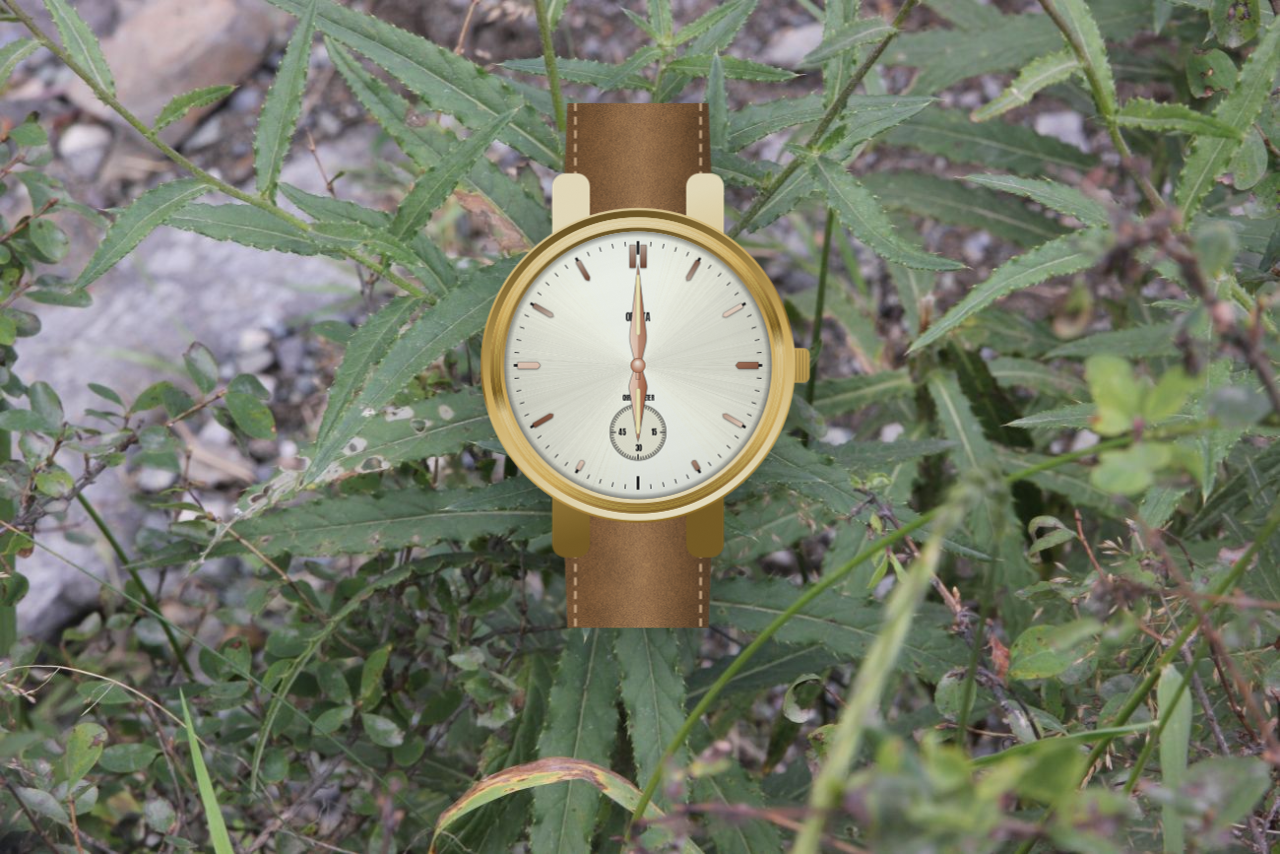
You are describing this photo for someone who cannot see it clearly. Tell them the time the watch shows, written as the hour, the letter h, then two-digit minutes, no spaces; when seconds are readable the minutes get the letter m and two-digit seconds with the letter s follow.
6h00
